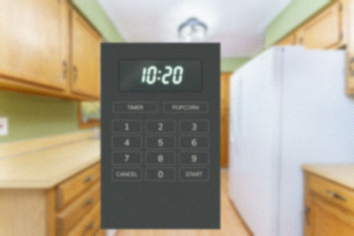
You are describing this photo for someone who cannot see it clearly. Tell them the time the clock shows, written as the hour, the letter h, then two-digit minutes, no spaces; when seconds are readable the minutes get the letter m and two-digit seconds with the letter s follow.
10h20
